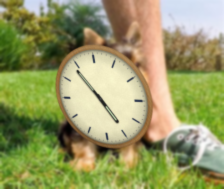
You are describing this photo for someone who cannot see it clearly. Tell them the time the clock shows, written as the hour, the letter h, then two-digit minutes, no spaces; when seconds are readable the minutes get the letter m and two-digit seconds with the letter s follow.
4h54
